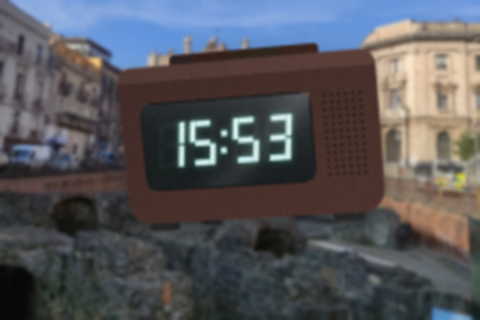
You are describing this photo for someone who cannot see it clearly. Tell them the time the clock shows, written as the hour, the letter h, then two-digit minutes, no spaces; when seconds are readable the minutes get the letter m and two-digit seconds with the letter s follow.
15h53
